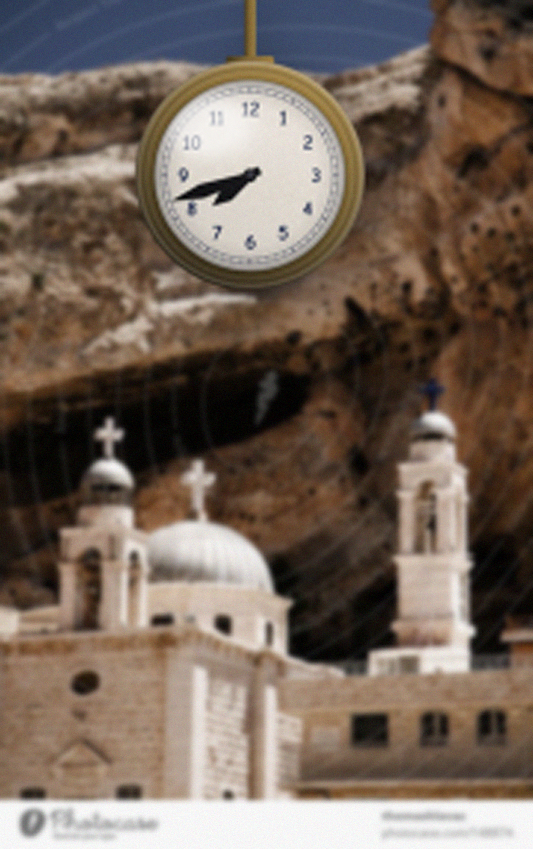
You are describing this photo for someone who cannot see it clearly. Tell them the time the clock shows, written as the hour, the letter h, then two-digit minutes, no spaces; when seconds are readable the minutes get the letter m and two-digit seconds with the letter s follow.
7h42
